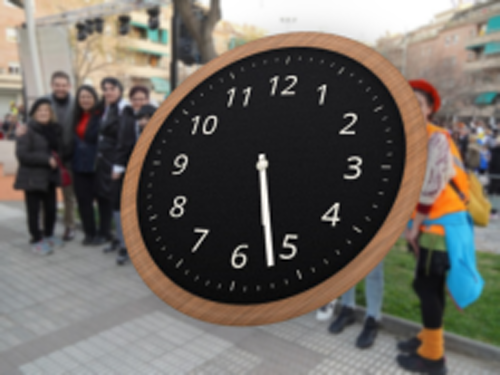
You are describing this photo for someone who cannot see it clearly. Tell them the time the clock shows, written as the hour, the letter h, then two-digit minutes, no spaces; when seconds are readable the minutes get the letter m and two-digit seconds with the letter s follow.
5h27
